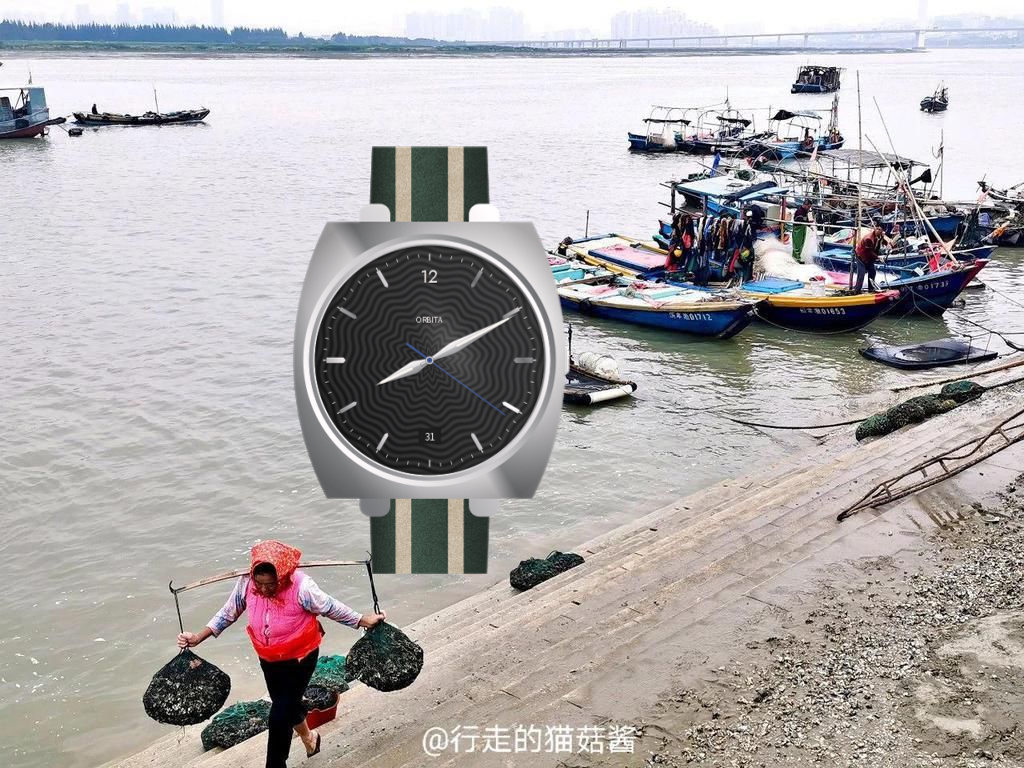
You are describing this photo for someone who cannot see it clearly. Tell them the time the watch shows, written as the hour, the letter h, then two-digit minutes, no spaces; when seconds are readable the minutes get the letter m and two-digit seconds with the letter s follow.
8h10m21s
